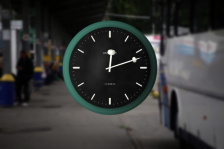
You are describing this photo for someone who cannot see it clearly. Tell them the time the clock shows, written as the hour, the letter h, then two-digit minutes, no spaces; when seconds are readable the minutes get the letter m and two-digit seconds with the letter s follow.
12h12
